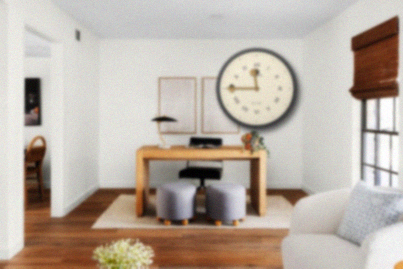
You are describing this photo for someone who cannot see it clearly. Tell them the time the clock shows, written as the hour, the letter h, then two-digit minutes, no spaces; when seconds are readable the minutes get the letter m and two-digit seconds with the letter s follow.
11h45
